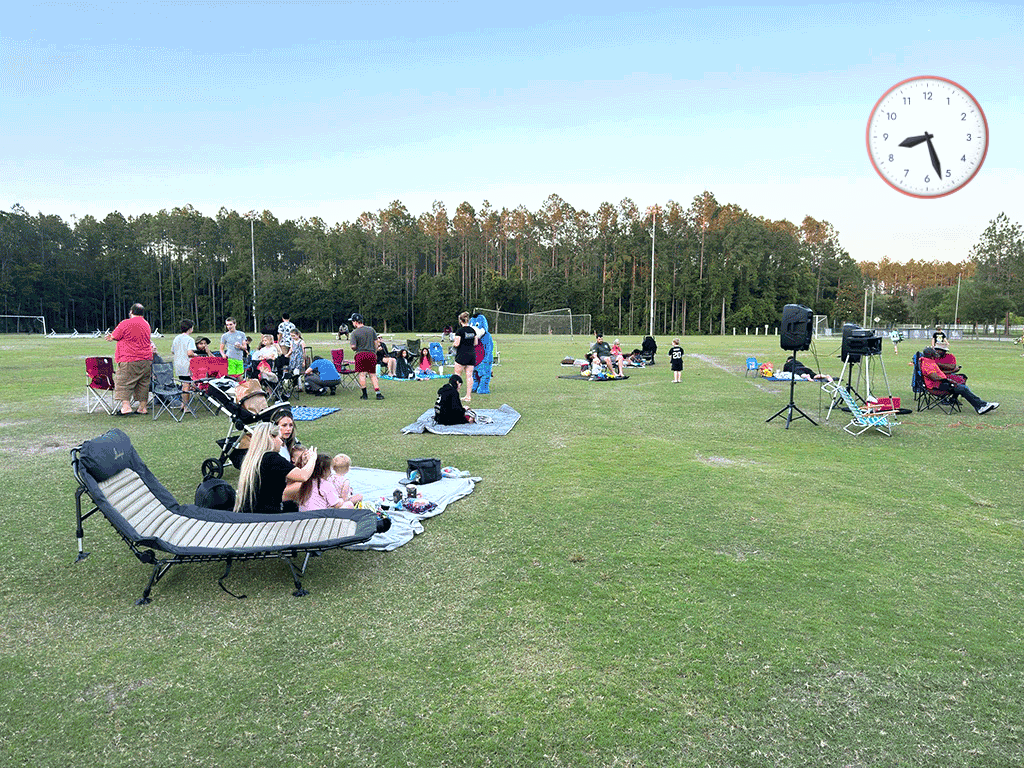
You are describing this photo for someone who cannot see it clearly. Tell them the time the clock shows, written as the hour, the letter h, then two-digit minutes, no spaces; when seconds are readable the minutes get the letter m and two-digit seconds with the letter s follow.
8h27
